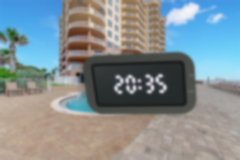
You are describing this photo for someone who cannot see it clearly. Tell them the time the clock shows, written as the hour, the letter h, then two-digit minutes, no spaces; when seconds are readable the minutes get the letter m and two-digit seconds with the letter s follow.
20h35
